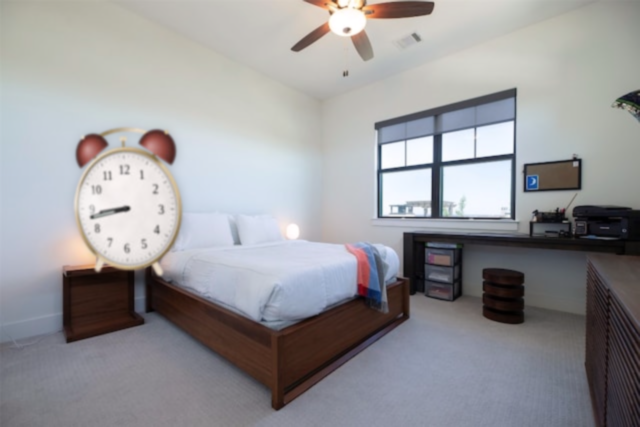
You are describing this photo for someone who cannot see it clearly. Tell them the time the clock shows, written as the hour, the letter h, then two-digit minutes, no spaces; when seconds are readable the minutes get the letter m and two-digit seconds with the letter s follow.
8h43
